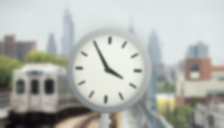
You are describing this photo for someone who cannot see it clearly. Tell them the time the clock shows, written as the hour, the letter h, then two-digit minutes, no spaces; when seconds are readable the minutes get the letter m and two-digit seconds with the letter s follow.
3h55
